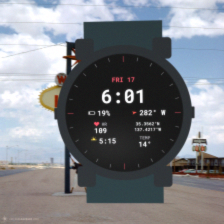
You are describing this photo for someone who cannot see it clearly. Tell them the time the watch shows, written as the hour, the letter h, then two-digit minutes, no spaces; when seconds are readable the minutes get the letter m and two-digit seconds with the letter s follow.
6h01
